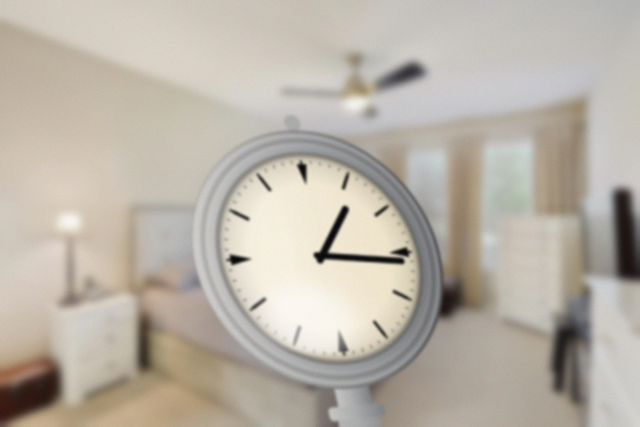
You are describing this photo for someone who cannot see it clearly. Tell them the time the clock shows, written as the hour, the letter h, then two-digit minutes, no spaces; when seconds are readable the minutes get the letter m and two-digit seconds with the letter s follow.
1h16
